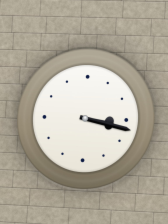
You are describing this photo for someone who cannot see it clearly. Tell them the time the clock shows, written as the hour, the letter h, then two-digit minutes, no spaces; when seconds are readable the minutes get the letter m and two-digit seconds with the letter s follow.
3h17
